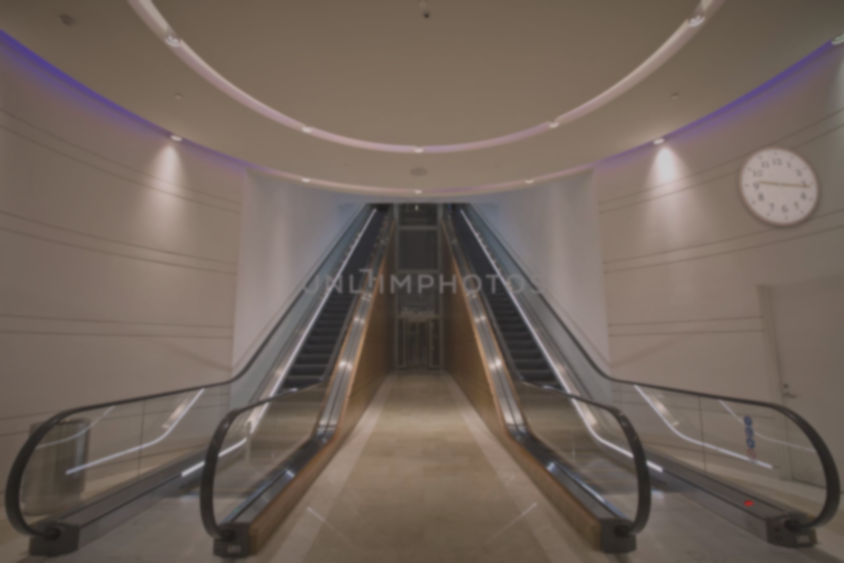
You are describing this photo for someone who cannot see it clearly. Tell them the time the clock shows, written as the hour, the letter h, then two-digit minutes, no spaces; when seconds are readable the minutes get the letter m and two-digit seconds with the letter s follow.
9h16
